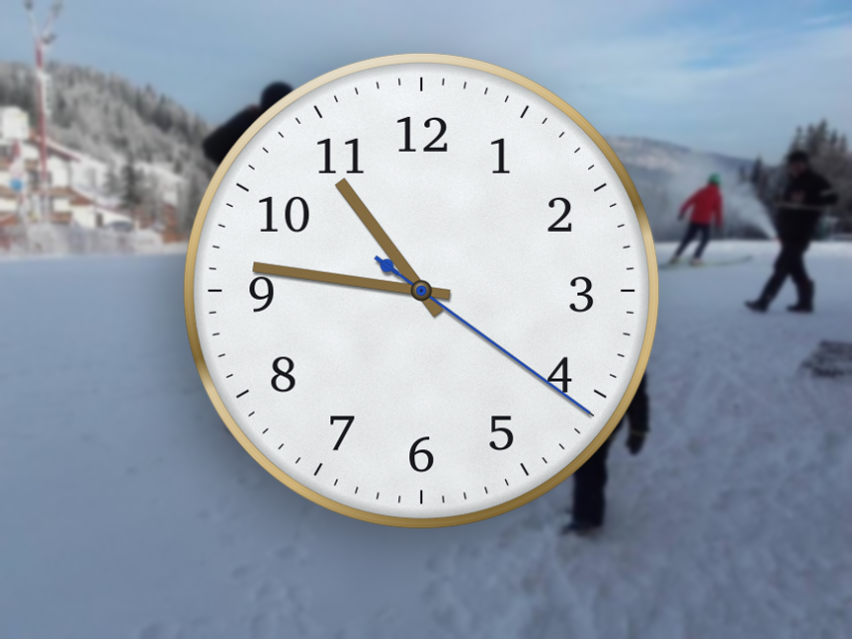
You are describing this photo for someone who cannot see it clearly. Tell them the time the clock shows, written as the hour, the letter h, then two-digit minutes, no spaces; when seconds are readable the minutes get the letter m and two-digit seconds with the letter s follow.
10h46m21s
